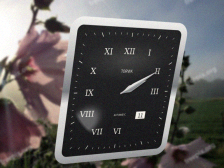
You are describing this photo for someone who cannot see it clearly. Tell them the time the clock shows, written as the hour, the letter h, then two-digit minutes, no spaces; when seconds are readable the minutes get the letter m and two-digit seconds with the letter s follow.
2h10
